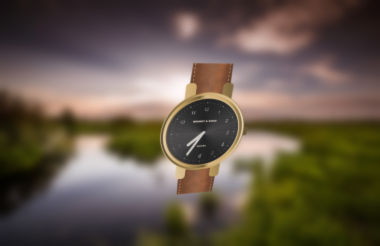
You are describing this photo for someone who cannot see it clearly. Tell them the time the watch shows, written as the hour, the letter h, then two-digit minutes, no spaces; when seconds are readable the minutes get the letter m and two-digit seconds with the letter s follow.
7h35
